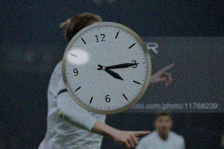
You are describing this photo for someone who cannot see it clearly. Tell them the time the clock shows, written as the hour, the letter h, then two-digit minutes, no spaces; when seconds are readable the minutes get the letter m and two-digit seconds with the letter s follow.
4h15
